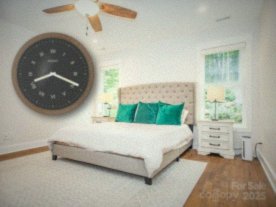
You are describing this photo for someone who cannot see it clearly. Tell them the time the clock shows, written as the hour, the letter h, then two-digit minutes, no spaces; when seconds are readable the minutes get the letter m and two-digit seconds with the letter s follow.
8h19
